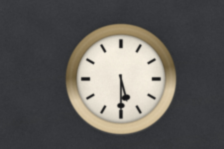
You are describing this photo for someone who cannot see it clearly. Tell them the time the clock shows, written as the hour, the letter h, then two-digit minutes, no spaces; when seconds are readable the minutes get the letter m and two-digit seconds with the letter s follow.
5h30
